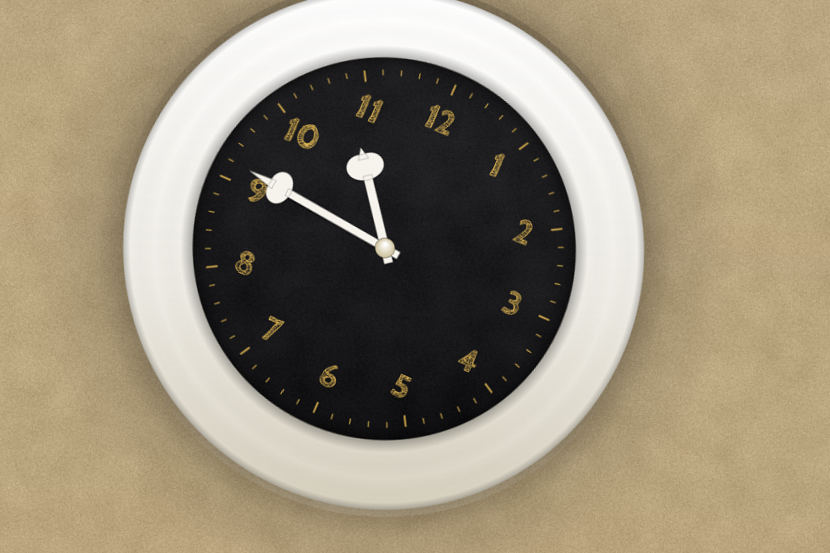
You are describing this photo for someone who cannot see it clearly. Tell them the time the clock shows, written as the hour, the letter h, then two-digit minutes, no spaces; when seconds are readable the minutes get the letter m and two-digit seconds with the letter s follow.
10h46
